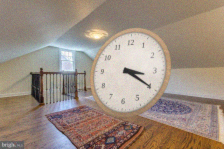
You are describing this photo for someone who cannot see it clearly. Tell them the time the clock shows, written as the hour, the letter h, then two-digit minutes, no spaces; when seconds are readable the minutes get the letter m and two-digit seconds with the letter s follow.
3h20
